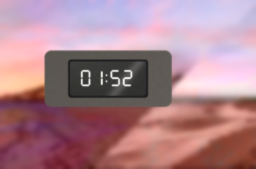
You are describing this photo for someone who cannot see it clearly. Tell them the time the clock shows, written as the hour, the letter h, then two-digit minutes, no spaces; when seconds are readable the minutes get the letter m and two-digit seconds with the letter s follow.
1h52
